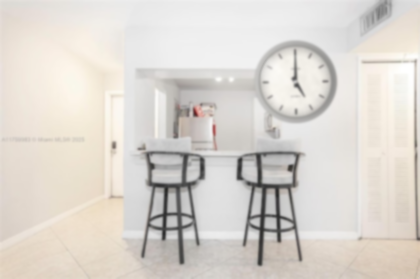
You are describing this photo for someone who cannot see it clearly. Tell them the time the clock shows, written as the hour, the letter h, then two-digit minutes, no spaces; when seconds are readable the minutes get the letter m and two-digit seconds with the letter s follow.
5h00
